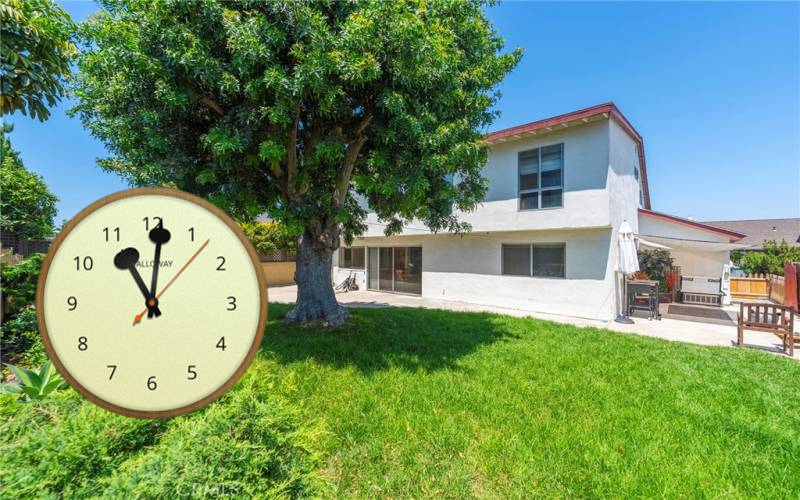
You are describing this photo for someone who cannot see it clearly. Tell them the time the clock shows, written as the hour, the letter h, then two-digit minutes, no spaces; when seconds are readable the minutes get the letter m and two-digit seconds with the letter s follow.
11h01m07s
